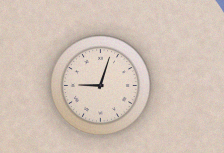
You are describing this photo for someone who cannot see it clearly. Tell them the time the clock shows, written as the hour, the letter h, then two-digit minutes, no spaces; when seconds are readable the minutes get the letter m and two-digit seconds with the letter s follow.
9h03
